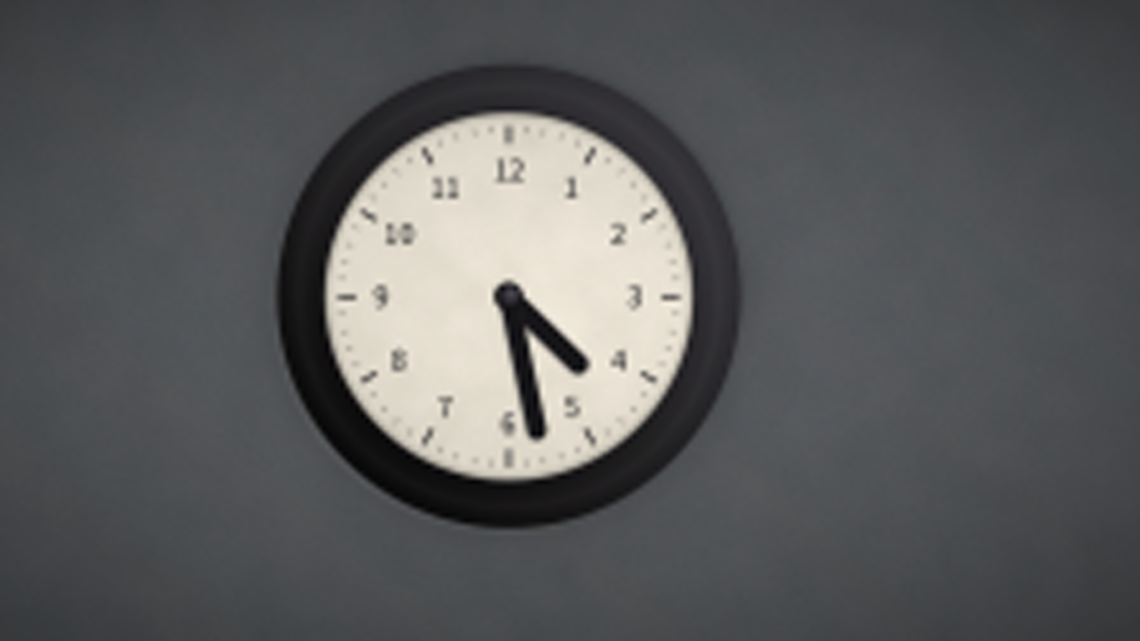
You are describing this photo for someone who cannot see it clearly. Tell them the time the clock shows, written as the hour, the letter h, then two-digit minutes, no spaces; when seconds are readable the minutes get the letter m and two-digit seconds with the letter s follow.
4h28
